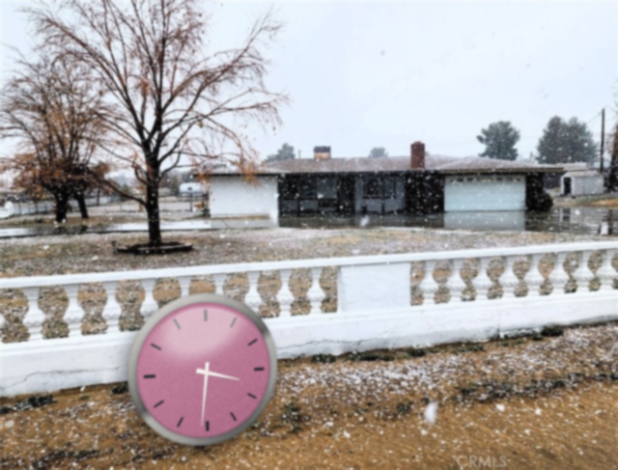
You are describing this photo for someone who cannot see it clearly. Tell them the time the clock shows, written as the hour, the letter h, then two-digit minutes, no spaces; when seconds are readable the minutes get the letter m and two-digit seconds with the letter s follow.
3h31
